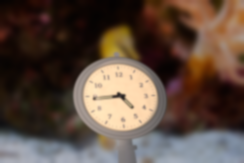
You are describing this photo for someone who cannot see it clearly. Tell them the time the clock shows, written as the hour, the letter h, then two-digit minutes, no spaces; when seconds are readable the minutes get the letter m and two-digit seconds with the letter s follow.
4h44
